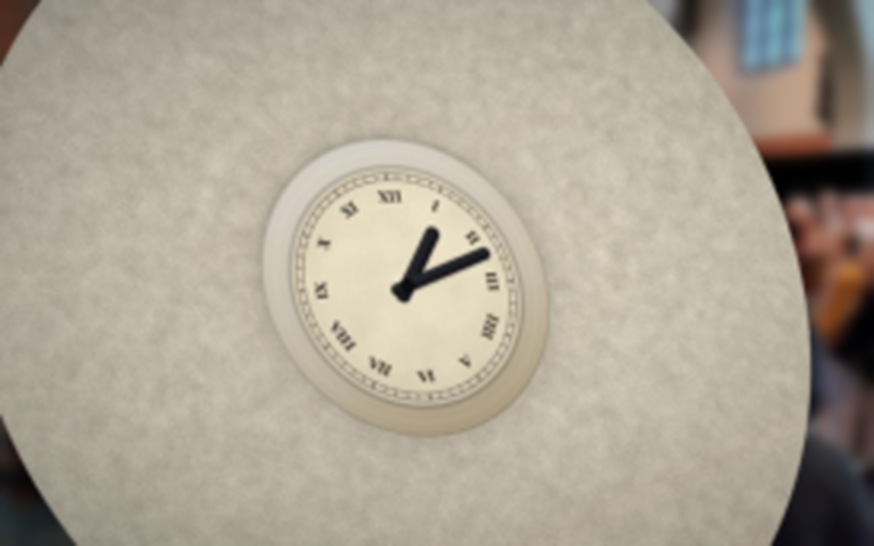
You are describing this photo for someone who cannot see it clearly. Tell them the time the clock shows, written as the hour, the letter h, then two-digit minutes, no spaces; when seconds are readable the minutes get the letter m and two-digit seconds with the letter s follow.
1h12
